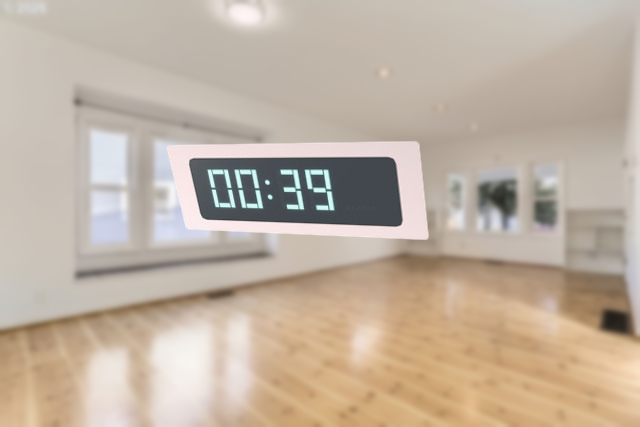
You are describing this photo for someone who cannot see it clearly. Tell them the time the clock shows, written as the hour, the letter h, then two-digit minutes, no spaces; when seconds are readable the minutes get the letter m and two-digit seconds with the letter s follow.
0h39
